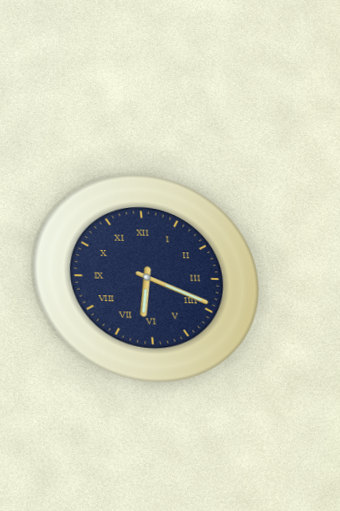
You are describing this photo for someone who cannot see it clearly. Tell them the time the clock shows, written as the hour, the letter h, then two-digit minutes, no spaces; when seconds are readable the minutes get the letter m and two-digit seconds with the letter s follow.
6h19
